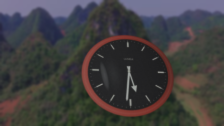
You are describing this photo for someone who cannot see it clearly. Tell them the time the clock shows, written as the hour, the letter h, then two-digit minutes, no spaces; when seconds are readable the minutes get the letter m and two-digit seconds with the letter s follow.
5h31
